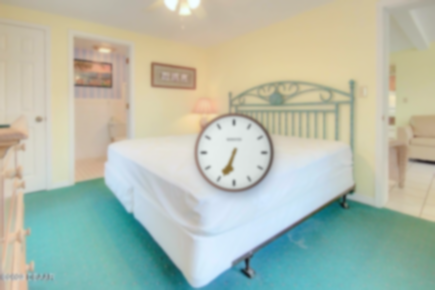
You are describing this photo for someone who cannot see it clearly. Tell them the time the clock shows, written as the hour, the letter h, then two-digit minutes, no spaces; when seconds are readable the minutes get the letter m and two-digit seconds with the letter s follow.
6h34
